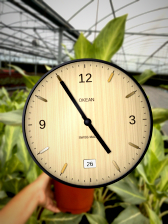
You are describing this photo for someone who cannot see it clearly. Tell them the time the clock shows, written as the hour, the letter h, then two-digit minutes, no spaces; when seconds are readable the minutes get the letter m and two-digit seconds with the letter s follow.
4h55
